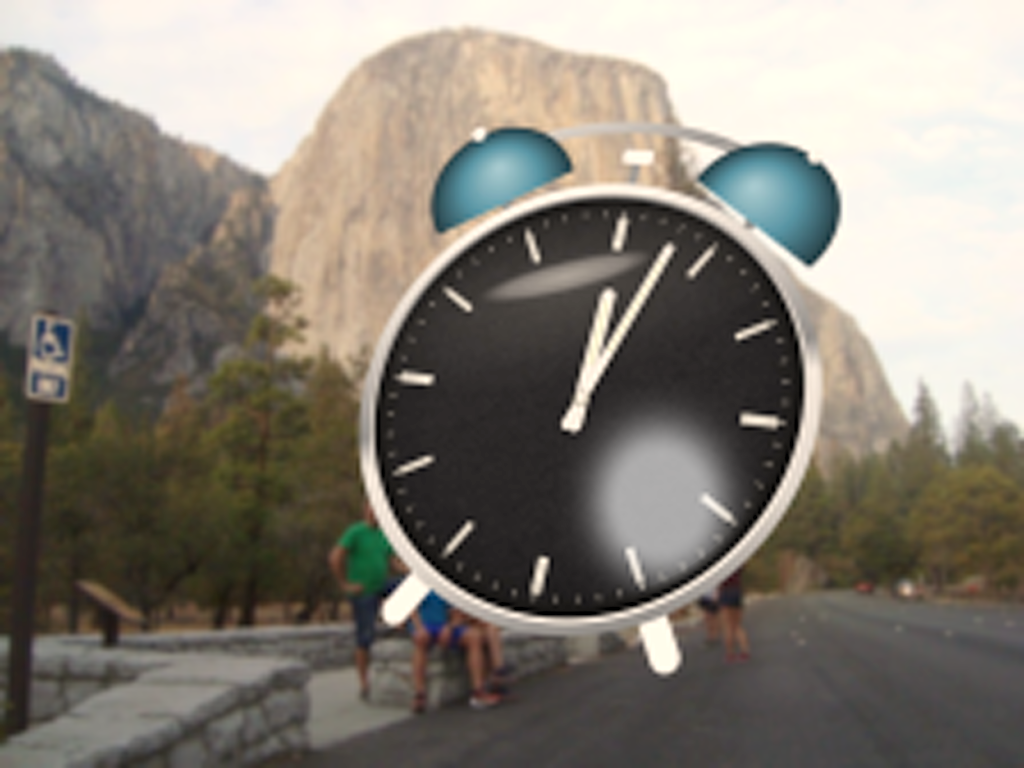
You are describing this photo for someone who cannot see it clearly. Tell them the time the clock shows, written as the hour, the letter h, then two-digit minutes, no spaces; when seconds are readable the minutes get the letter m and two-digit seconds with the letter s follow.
12h03
